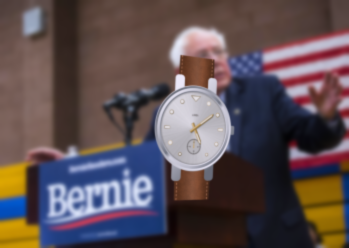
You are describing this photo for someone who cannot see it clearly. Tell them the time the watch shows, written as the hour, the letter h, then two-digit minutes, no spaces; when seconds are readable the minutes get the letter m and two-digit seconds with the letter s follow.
5h09
